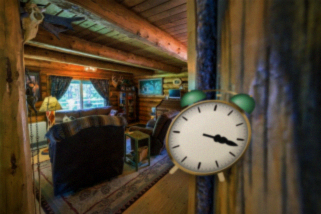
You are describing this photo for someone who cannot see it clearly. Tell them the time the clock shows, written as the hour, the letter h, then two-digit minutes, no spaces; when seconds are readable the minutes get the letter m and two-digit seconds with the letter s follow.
3h17
